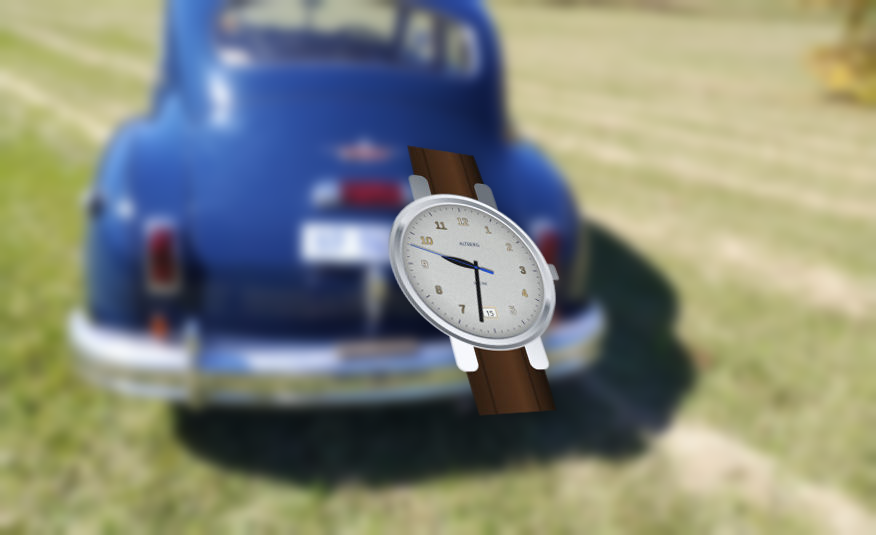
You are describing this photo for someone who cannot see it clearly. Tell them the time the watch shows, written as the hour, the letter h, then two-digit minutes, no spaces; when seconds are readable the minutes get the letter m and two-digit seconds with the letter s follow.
9h31m48s
